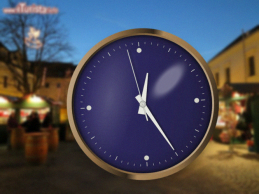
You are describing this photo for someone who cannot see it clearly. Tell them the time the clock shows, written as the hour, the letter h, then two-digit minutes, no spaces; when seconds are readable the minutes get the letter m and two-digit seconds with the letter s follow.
12h24m58s
